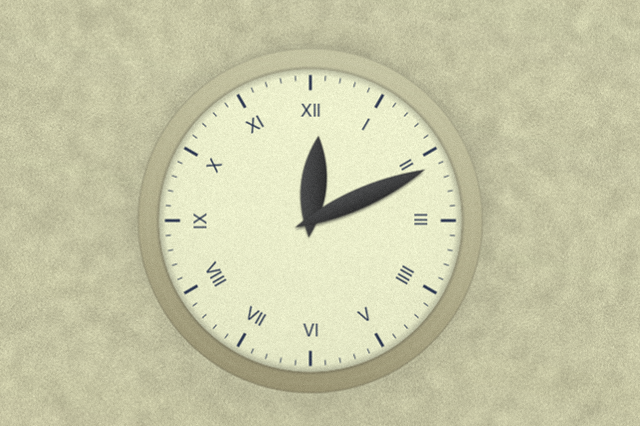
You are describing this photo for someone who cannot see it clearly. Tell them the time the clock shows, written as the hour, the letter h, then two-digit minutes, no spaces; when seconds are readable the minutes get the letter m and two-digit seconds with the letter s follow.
12h11
